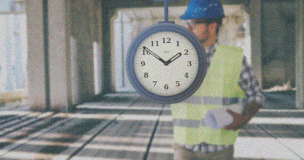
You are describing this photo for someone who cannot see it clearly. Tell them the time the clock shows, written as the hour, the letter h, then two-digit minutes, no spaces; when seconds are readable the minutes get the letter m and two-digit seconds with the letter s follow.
1h51
